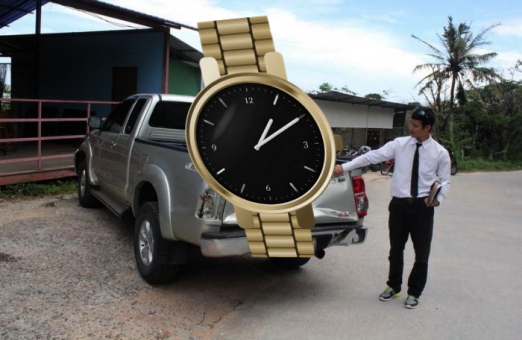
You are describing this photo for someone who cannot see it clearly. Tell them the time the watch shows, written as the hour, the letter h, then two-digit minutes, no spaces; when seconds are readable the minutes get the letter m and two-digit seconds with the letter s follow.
1h10
